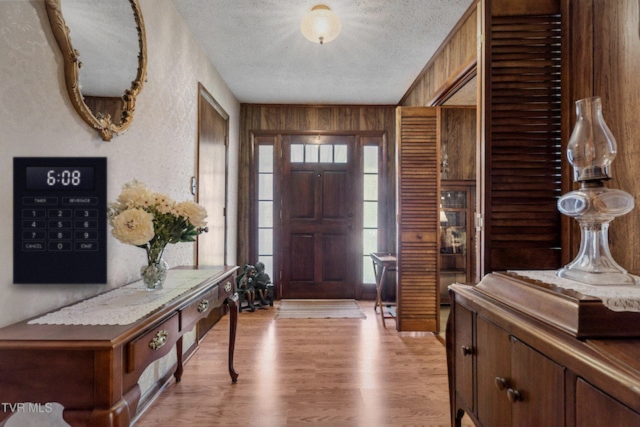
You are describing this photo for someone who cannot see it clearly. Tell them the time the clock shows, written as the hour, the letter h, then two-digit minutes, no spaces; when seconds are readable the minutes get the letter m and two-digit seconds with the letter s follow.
6h08
